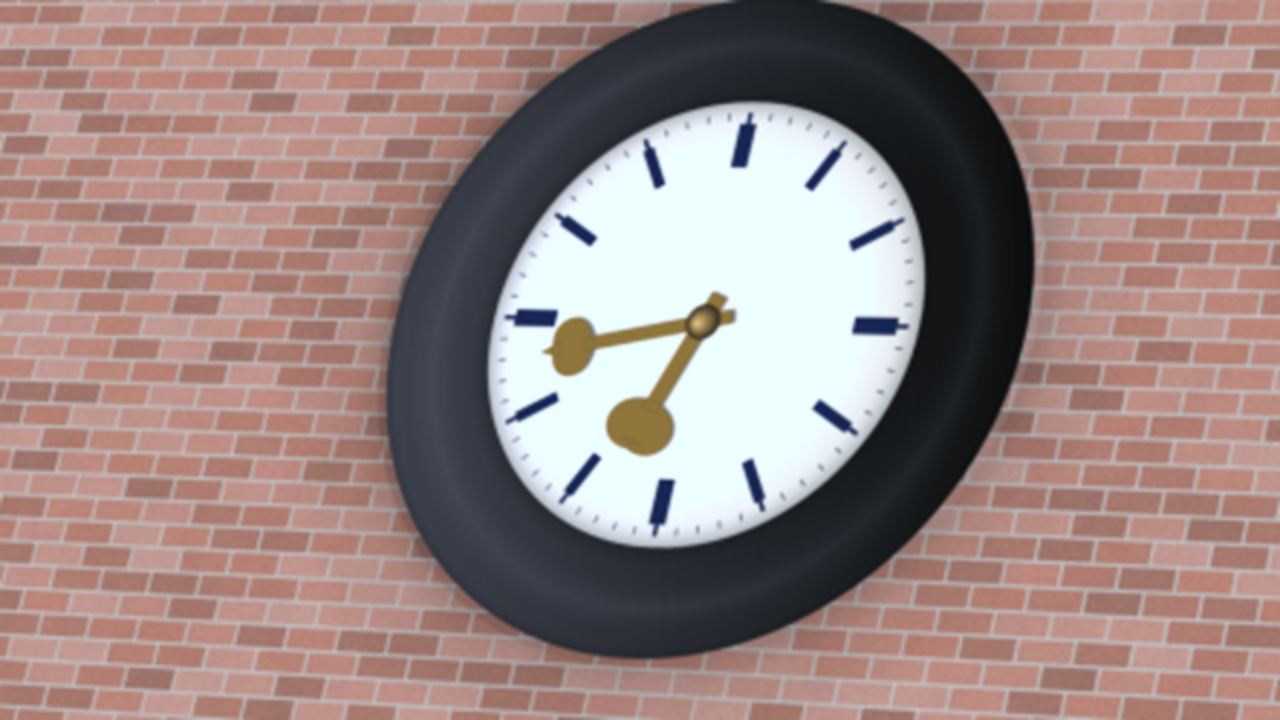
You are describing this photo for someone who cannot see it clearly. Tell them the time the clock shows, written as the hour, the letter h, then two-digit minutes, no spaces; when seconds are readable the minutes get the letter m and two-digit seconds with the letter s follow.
6h43
